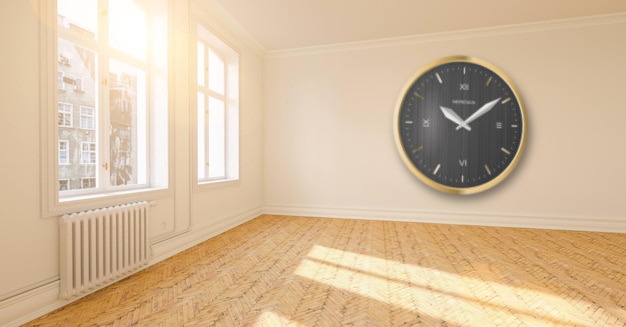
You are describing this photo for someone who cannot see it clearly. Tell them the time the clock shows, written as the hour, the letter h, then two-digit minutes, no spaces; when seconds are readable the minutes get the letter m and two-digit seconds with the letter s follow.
10h09
